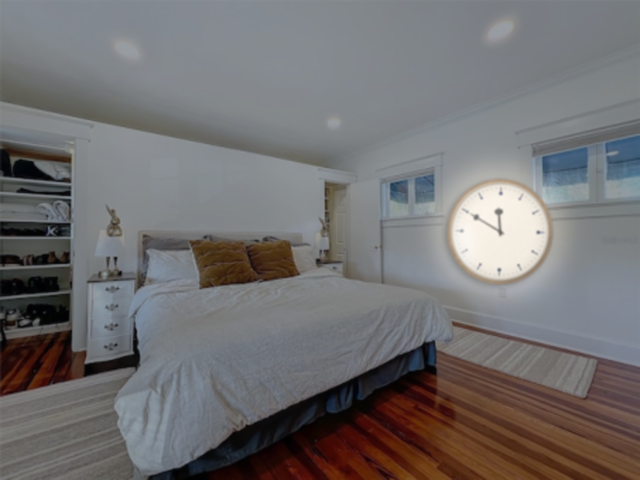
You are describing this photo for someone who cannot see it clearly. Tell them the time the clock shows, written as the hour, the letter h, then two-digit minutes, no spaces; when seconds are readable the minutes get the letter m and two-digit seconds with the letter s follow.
11h50
